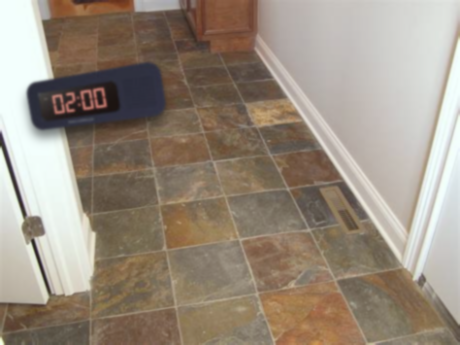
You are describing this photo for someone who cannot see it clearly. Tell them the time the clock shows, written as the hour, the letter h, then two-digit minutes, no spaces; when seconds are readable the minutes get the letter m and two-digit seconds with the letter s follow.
2h00
